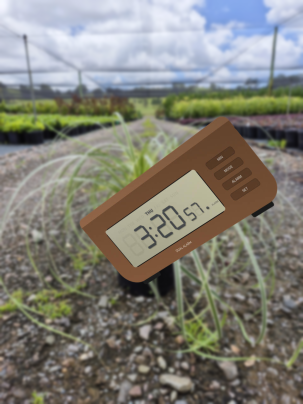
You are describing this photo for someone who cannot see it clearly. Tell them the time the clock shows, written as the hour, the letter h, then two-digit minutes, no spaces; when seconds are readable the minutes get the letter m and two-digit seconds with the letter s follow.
3h20m57s
